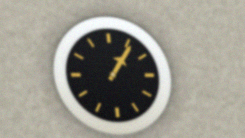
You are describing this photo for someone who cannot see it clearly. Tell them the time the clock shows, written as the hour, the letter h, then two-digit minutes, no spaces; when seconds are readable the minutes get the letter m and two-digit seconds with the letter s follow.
1h06
